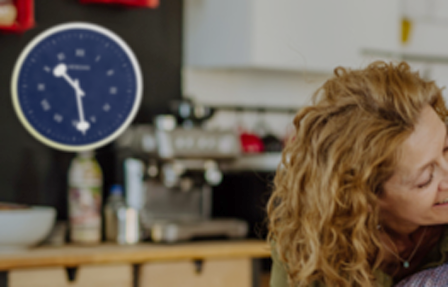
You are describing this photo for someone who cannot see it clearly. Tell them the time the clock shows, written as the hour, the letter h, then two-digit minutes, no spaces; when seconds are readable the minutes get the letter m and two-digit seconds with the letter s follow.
10h28
